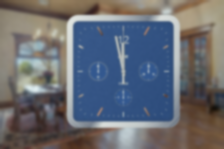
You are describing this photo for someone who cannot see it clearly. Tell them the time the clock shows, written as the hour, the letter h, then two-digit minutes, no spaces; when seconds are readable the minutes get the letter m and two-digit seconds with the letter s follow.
11h58
